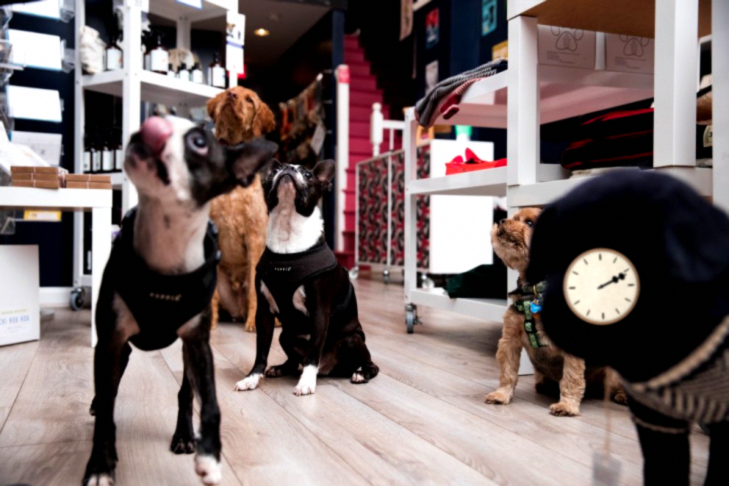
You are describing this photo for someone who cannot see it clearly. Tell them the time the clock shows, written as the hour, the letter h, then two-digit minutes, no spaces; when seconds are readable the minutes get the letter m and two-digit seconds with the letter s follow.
2h11
